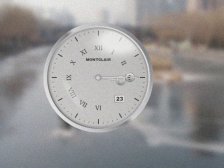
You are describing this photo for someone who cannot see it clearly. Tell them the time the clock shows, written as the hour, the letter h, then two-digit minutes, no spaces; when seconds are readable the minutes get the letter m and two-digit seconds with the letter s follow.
3h15
